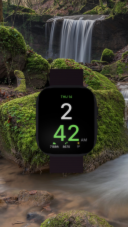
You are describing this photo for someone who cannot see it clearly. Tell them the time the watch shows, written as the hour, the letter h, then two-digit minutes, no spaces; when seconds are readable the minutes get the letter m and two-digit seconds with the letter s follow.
2h42
